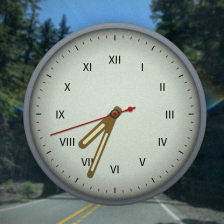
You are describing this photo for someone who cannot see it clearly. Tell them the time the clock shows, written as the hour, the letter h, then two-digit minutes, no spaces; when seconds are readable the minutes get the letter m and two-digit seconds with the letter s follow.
7h33m42s
